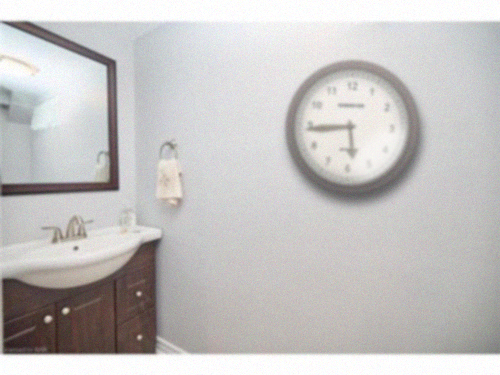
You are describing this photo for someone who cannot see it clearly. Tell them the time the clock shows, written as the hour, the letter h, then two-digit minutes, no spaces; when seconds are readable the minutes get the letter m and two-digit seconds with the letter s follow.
5h44
